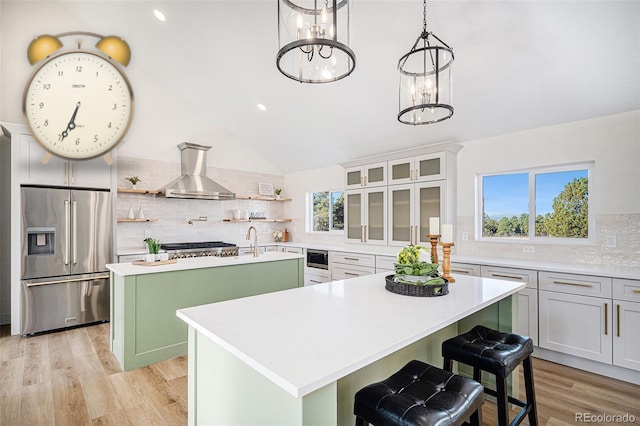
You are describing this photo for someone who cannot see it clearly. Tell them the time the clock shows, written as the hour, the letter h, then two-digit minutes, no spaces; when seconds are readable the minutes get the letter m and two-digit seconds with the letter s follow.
6h34
